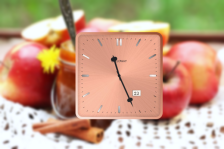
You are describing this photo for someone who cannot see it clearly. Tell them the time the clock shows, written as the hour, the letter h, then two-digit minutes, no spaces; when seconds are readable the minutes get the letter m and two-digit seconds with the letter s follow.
11h26
